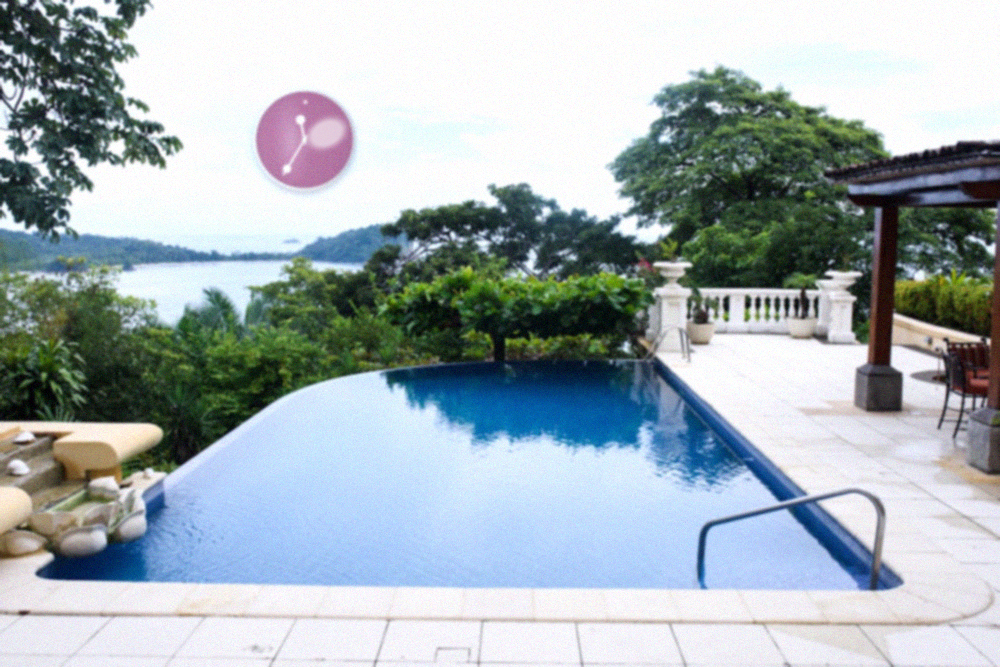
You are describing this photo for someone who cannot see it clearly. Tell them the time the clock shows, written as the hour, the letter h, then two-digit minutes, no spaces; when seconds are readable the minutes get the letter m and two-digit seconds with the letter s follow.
11h35
